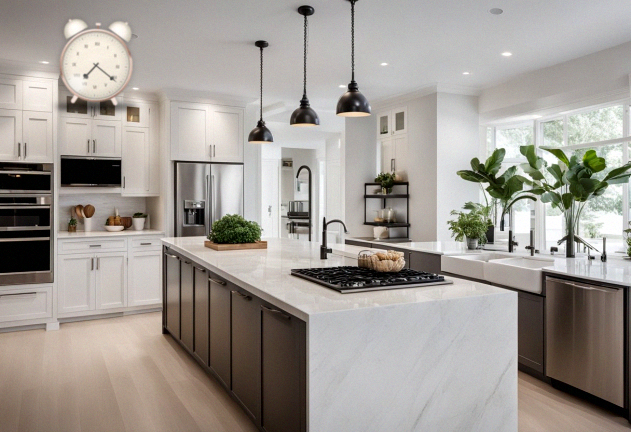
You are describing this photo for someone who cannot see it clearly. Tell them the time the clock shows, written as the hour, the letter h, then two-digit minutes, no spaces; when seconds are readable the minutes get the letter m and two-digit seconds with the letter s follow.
7h21
